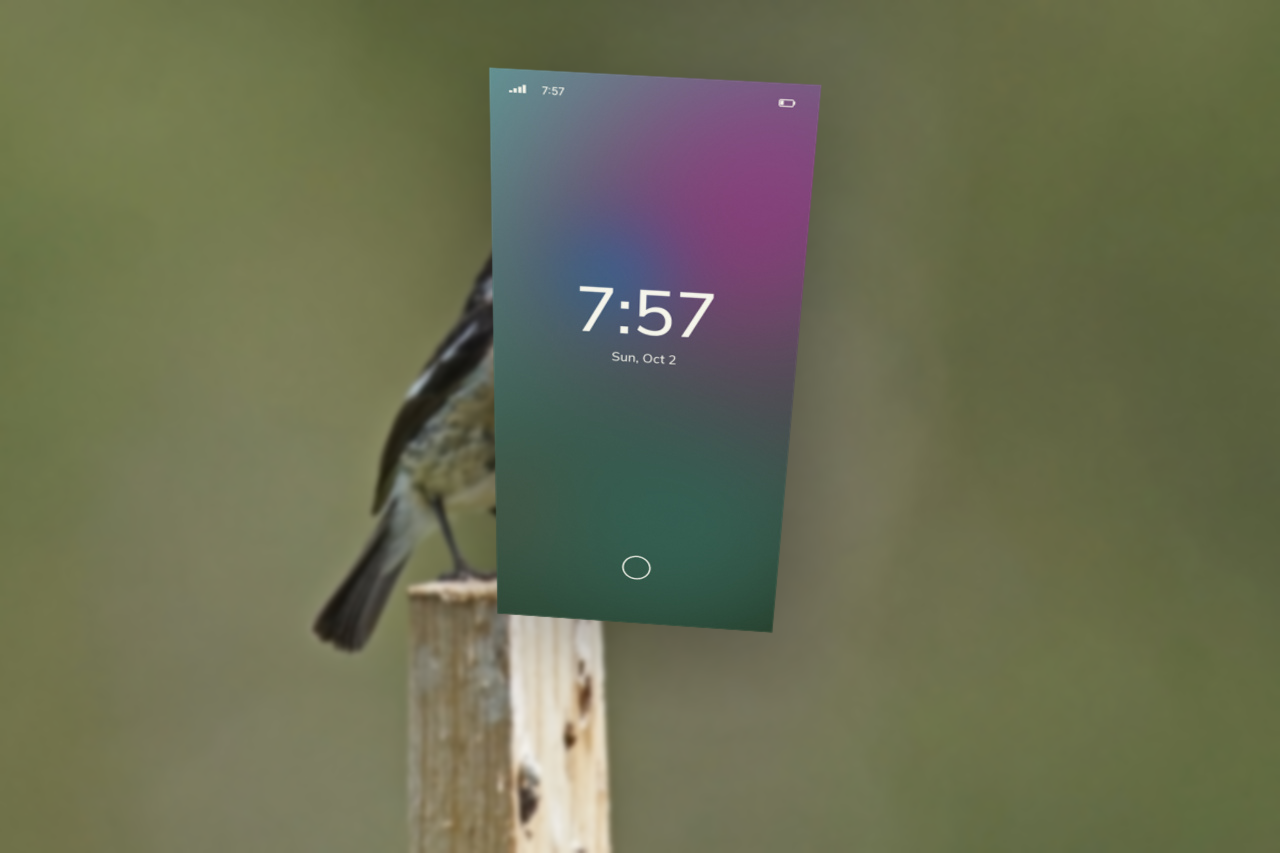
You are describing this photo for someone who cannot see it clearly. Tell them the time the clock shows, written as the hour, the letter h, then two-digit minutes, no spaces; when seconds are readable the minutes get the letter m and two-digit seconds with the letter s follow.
7h57
